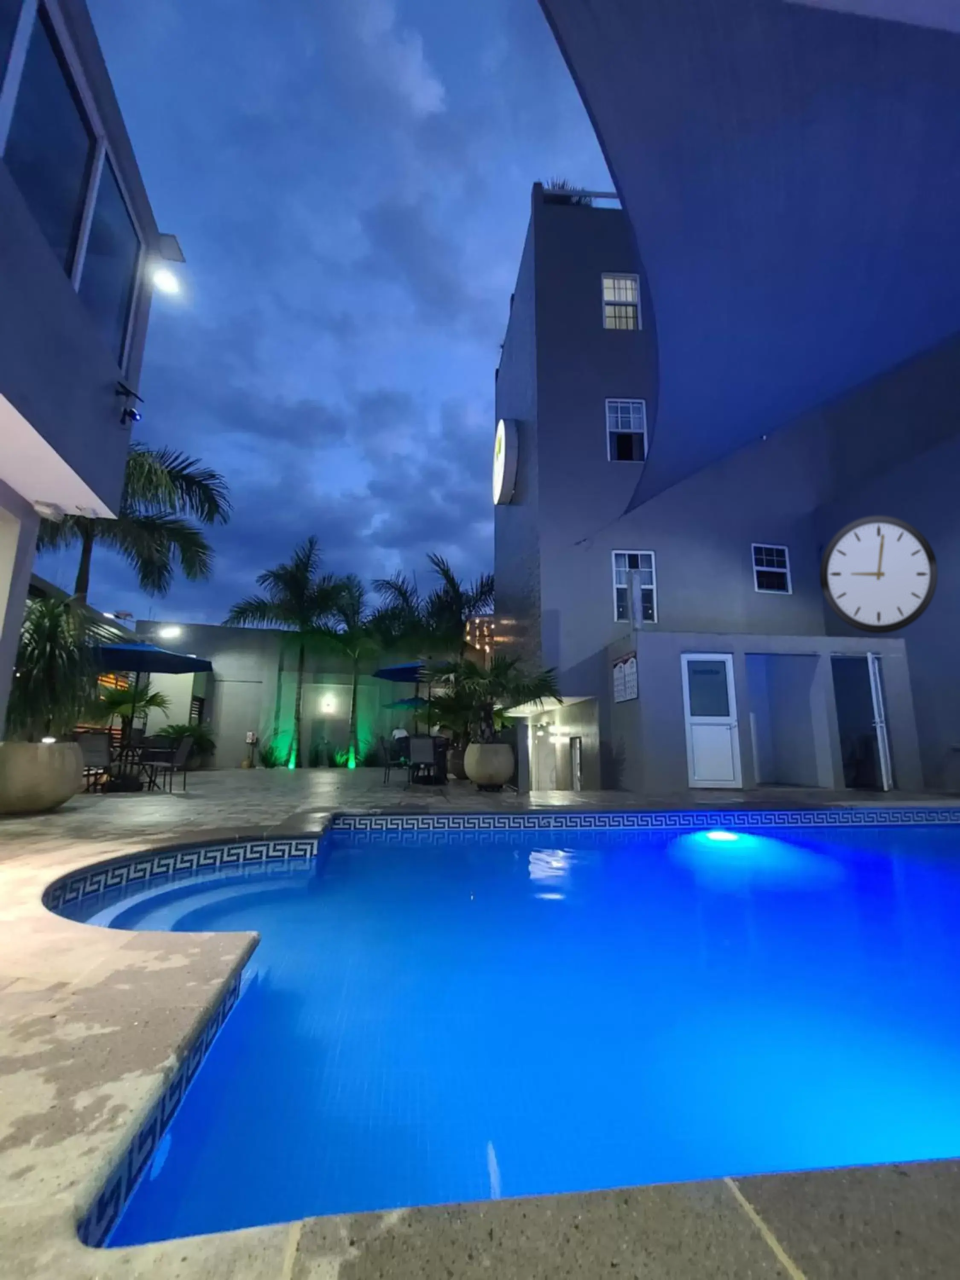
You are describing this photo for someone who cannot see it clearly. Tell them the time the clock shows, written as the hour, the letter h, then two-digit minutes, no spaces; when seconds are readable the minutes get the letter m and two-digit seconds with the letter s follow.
9h01
